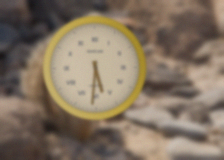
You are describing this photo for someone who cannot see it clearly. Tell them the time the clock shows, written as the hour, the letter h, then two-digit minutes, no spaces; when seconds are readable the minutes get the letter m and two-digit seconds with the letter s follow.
5h31
